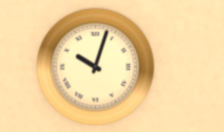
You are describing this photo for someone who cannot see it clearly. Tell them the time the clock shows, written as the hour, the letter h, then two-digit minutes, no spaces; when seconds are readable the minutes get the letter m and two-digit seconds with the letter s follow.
10h03
